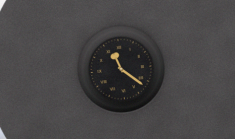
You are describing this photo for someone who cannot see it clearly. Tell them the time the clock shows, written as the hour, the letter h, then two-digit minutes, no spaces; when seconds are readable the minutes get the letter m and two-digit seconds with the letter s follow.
11h22
